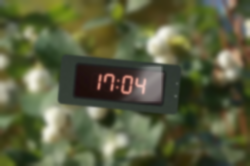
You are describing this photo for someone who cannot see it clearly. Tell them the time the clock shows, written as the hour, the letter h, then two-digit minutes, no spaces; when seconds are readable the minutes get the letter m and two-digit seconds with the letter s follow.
17h04
